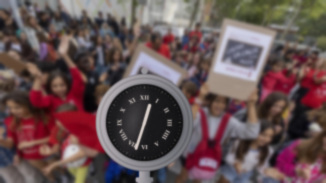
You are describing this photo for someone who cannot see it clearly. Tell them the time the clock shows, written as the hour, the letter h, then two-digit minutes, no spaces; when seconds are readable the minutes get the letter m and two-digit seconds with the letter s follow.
12h33
